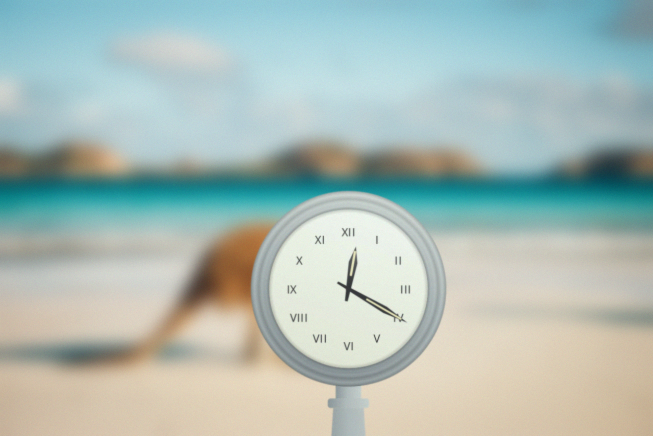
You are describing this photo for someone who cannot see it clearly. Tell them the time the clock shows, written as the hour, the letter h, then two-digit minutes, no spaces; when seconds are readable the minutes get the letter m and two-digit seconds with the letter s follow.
12h20
